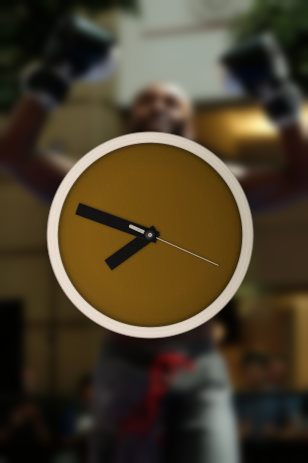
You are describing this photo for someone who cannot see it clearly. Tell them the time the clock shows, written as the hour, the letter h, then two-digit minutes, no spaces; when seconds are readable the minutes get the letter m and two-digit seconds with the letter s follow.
7h48m19s
